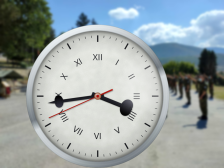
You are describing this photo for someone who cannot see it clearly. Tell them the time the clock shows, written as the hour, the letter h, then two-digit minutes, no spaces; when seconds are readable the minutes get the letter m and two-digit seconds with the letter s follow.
3h43m41s
